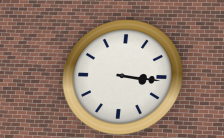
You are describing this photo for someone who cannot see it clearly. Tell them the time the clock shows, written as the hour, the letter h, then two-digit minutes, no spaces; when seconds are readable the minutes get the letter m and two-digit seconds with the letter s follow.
3h16
